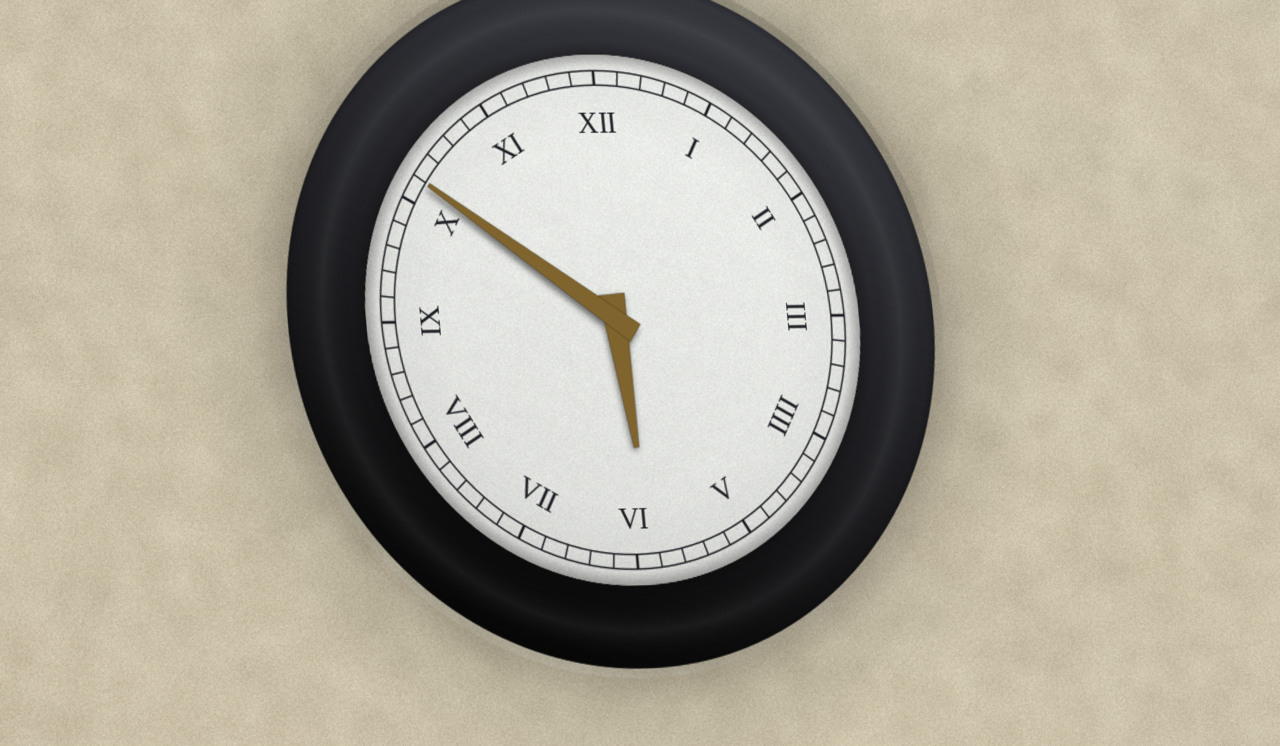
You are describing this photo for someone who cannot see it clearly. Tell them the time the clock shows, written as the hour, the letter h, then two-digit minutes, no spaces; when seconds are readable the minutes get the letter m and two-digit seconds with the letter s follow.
5h51
